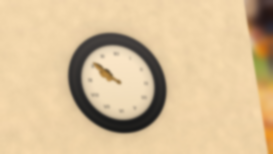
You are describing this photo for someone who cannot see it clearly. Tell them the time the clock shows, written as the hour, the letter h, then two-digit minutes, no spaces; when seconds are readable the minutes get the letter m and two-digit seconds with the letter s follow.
9h51
